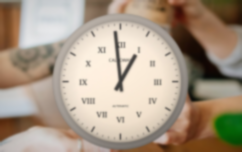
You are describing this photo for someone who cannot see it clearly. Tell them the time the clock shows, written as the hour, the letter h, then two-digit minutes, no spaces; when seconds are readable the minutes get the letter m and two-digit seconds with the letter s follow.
12h59
